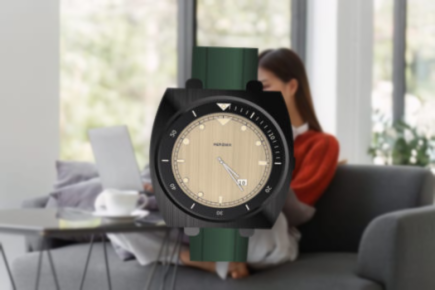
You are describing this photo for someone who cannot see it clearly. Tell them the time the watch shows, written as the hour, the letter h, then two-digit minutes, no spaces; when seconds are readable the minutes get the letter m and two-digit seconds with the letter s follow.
4h24
